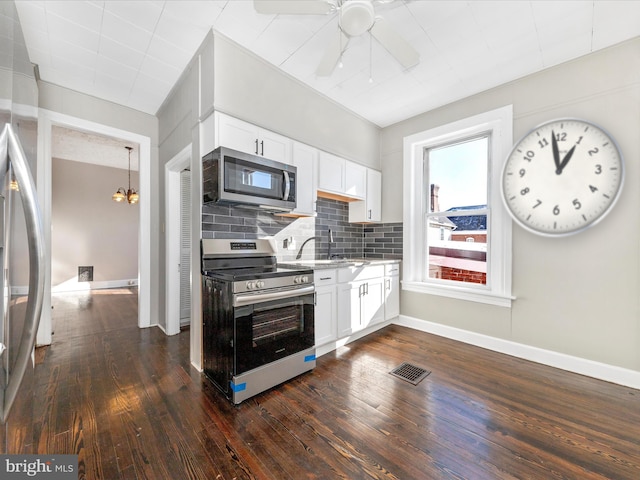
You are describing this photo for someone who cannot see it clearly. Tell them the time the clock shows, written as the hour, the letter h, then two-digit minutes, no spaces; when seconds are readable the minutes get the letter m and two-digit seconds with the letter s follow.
12h58
